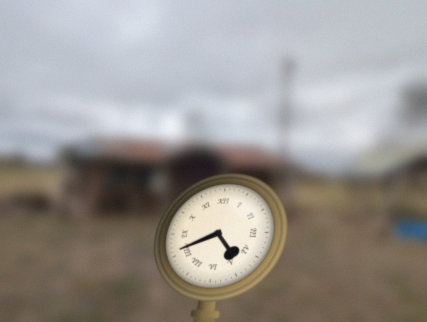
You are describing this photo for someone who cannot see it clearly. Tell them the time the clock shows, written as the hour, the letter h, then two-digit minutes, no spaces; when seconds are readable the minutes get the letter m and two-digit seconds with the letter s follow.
4h41
